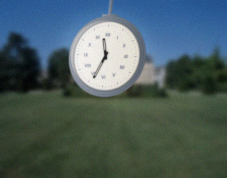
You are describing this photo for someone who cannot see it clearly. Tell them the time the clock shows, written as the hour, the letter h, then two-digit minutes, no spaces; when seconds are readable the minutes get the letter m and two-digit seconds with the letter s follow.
11h34
